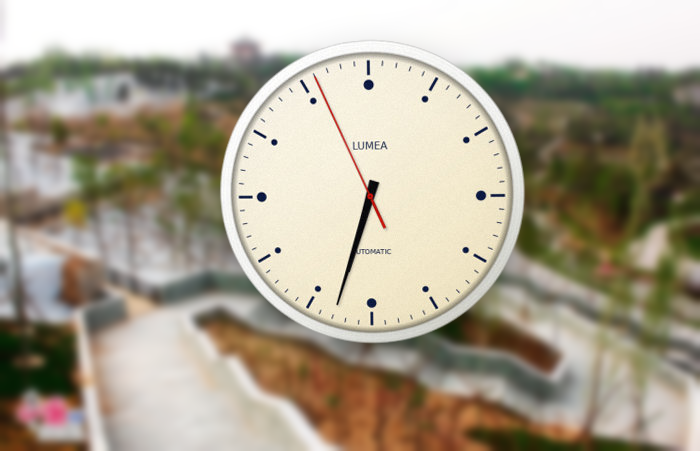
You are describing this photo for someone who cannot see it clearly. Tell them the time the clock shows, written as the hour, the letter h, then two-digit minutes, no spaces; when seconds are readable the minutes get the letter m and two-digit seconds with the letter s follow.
6h32m56s
